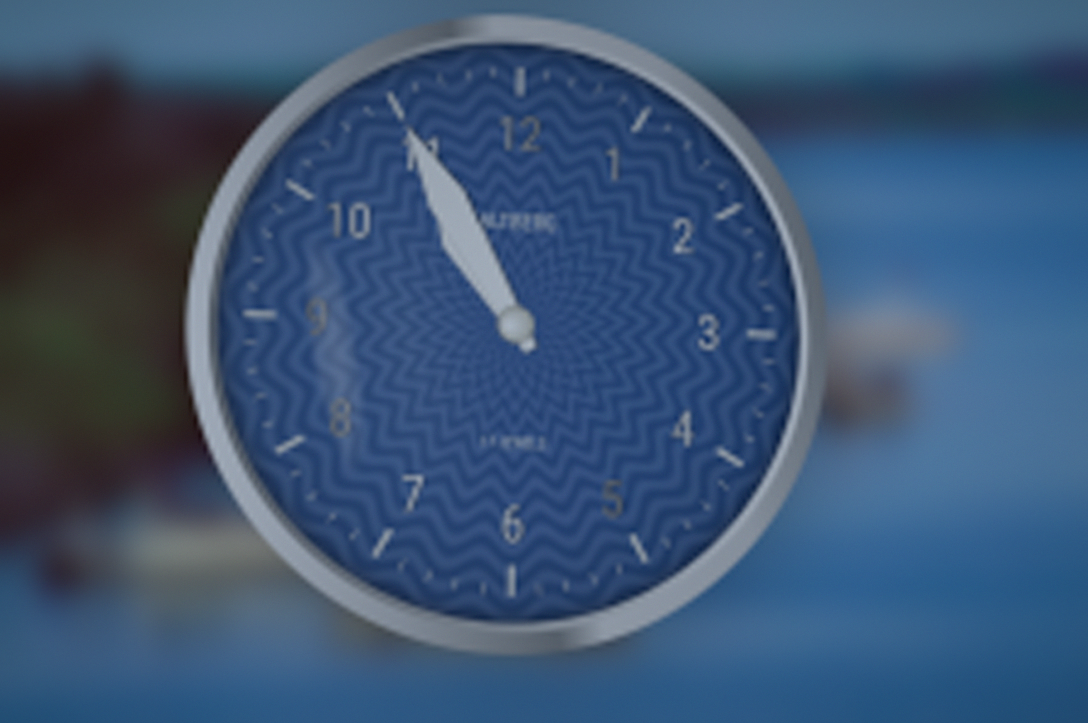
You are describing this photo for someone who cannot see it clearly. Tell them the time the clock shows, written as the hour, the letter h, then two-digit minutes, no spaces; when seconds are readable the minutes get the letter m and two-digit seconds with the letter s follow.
10h55
